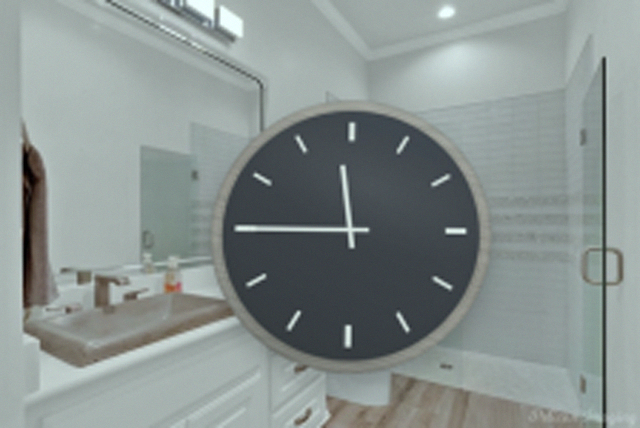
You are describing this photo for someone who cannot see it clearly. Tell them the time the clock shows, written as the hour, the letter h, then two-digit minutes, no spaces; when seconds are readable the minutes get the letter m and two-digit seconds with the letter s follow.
11h45
